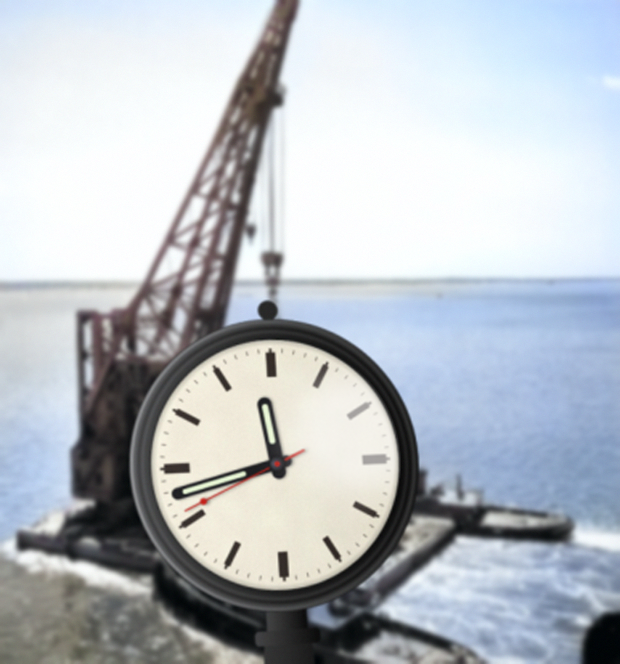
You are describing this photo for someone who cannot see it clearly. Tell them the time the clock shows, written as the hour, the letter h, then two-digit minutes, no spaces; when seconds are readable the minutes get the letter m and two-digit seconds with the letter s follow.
11h42m41s
